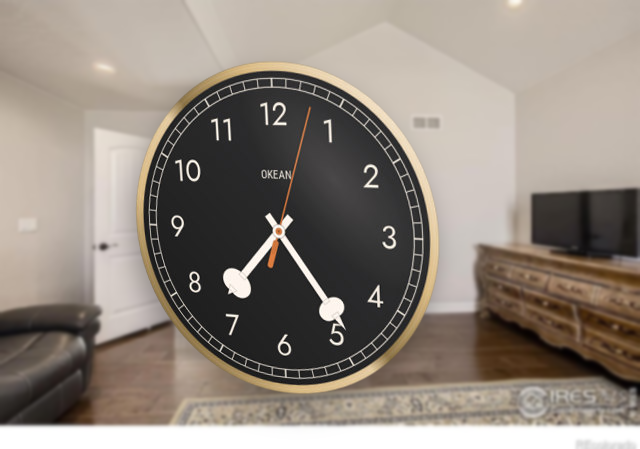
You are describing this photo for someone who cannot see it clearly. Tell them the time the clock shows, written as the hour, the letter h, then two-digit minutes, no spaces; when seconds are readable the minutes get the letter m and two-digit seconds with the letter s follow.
7h24m03s
